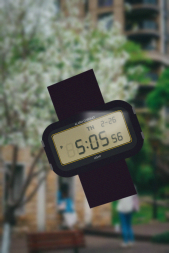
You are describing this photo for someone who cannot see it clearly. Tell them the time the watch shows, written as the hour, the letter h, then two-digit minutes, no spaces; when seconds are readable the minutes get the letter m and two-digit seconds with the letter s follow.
5h05m56s
